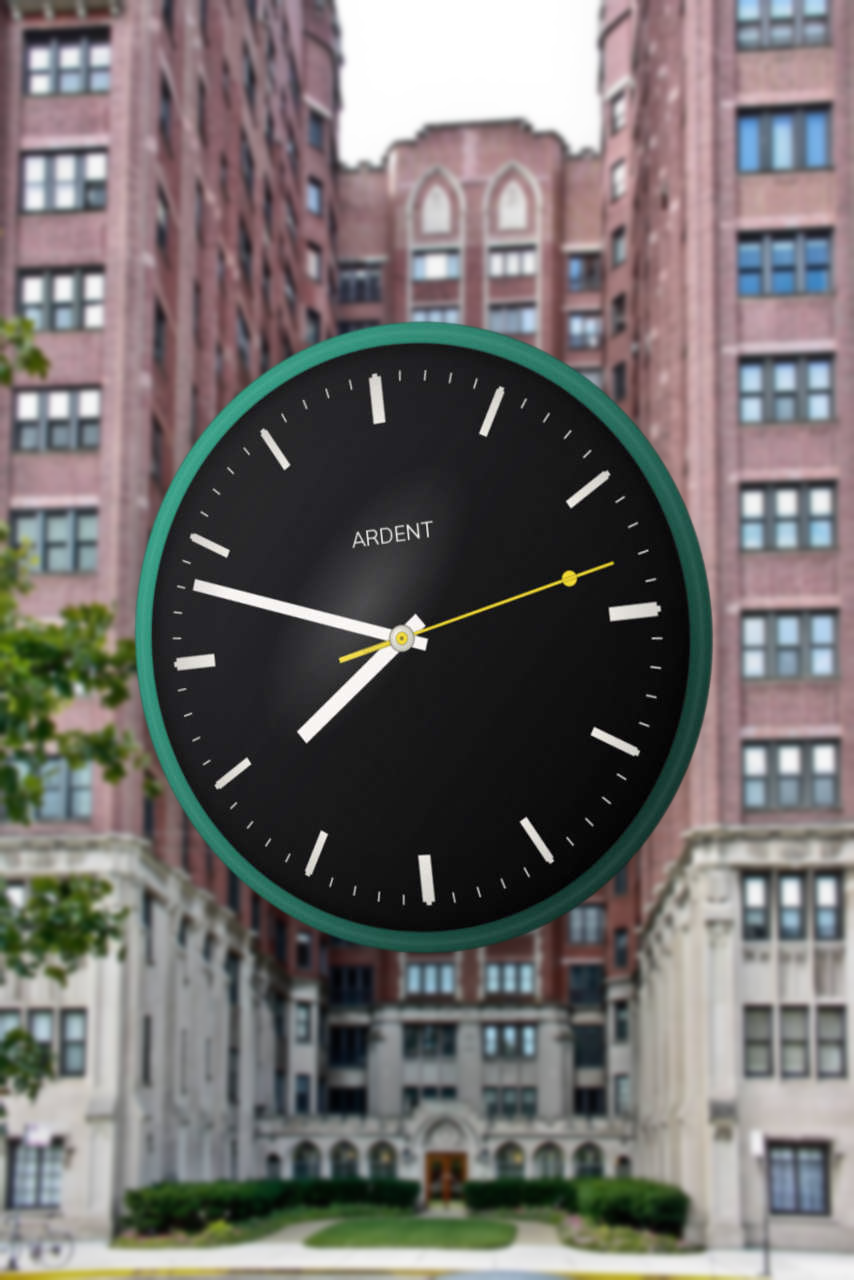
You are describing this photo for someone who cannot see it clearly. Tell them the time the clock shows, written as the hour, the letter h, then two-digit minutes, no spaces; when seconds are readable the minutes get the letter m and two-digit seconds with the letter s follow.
7h48m13s
